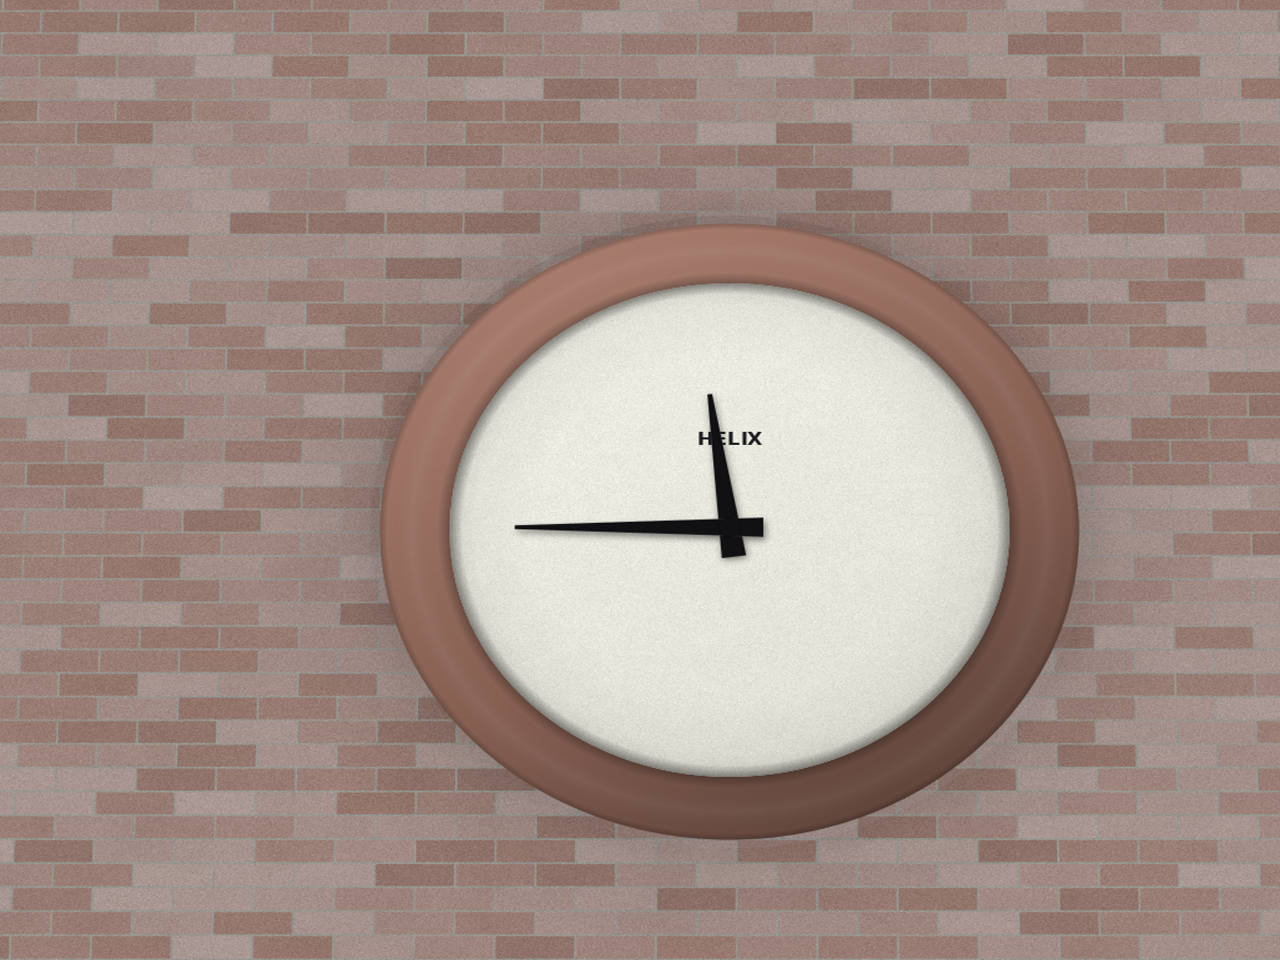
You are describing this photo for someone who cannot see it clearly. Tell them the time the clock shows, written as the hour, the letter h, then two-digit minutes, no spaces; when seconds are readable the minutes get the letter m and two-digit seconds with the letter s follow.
11h45
